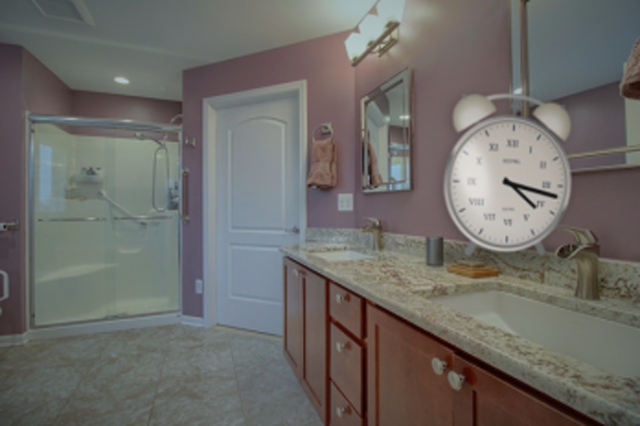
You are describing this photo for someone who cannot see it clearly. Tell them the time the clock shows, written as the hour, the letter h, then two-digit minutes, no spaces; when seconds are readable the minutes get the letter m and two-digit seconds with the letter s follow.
4h17
